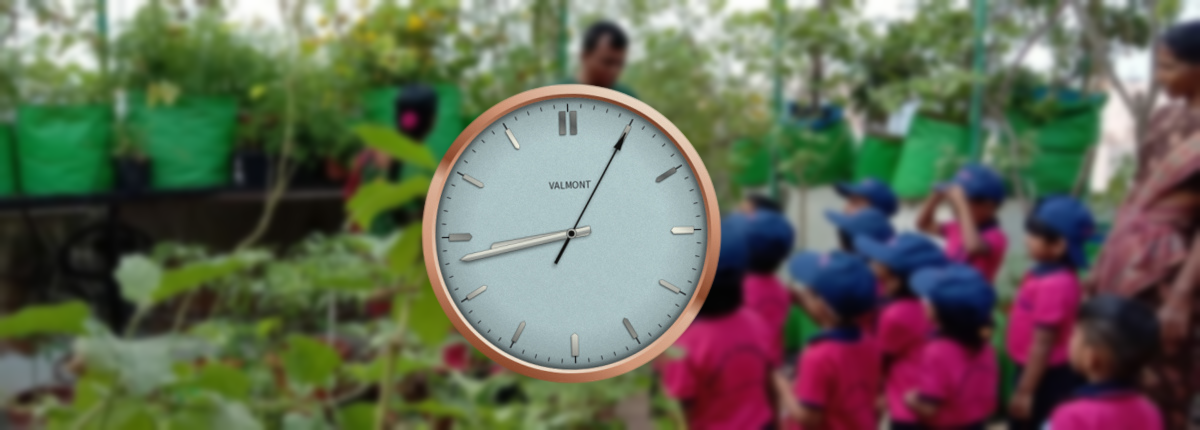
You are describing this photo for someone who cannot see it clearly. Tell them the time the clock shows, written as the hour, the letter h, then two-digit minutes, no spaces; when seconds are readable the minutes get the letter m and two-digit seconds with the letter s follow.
8h43m05s
